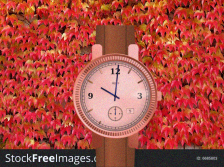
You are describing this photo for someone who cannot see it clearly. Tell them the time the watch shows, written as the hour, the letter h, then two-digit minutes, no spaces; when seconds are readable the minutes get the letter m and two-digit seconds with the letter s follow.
10h01
